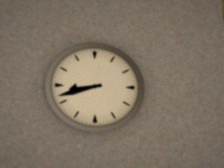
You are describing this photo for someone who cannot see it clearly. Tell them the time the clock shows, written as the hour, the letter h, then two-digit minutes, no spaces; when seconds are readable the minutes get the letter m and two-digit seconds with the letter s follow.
8h42
